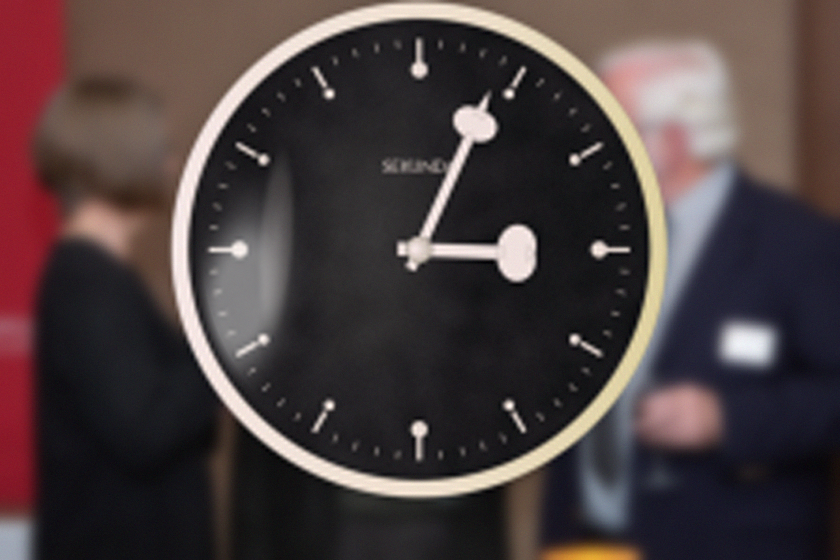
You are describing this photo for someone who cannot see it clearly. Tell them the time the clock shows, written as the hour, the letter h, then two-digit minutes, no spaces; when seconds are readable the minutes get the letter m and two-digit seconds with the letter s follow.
3h04
